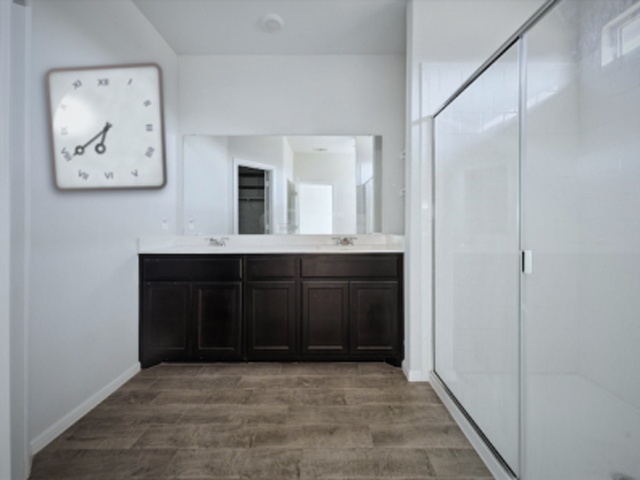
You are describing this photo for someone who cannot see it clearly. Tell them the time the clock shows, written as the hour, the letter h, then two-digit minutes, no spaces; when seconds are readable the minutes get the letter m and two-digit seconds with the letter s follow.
6h39
